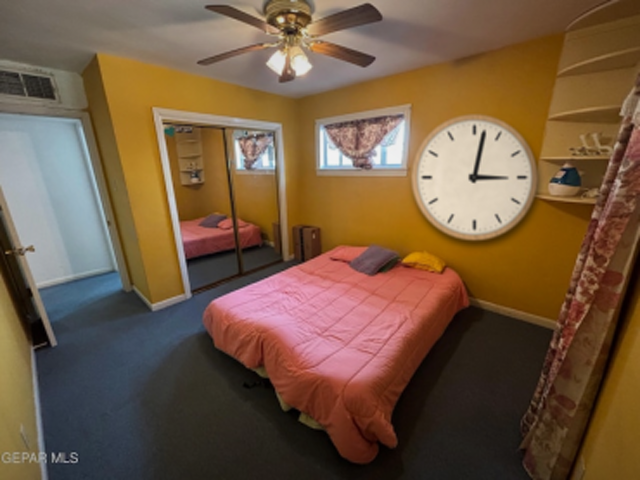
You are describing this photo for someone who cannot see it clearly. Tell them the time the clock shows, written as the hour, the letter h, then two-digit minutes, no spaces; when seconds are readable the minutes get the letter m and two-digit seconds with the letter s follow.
3h02
